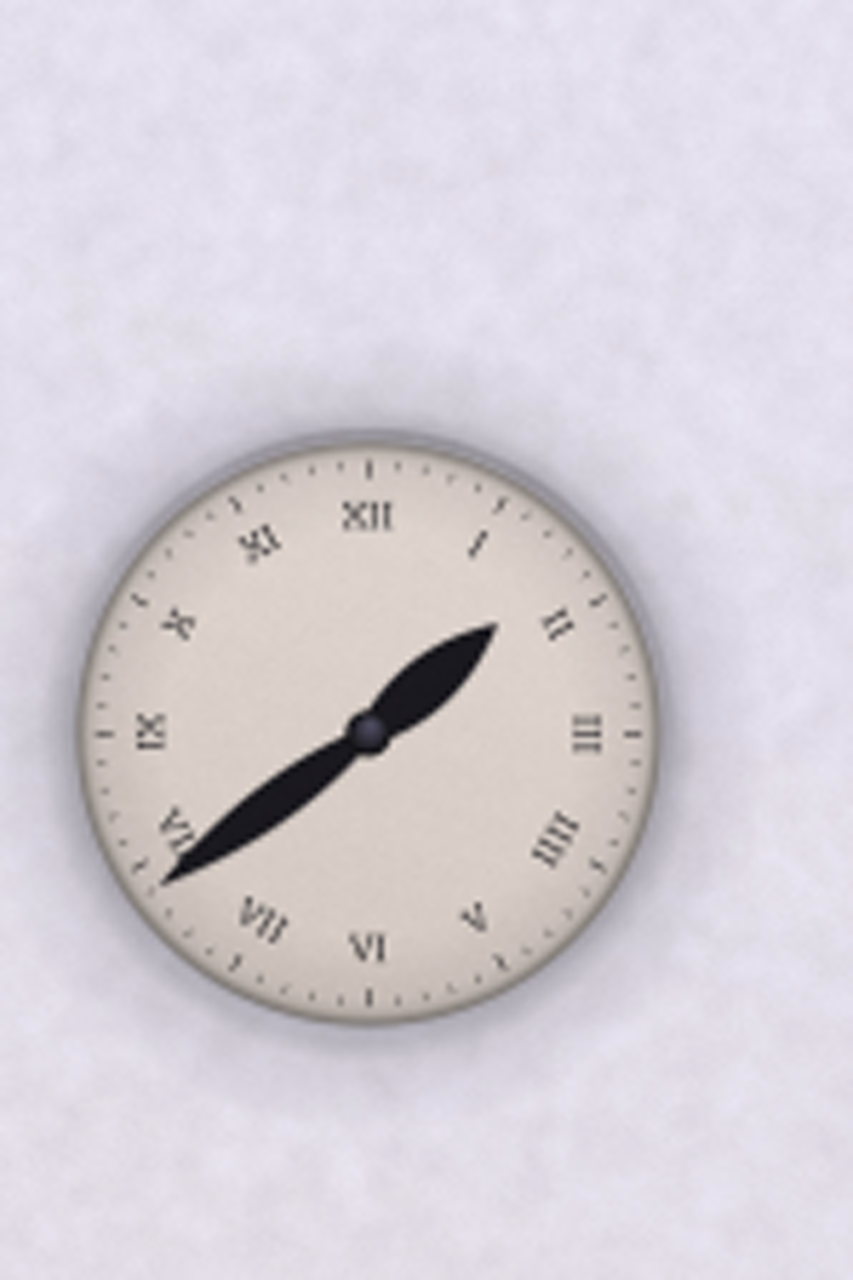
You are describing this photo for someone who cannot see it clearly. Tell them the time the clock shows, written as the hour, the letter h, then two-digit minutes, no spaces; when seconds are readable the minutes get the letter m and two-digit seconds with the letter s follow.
1h39
